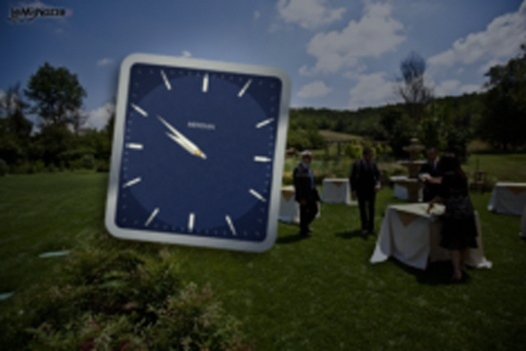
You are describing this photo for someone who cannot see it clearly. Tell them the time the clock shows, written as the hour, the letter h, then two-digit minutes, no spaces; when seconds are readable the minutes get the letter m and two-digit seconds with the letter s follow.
9h51
